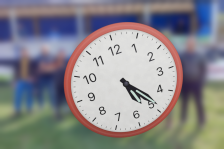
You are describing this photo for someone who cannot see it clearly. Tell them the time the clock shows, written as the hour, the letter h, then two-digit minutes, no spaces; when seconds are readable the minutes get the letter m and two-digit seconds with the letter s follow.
5h24
